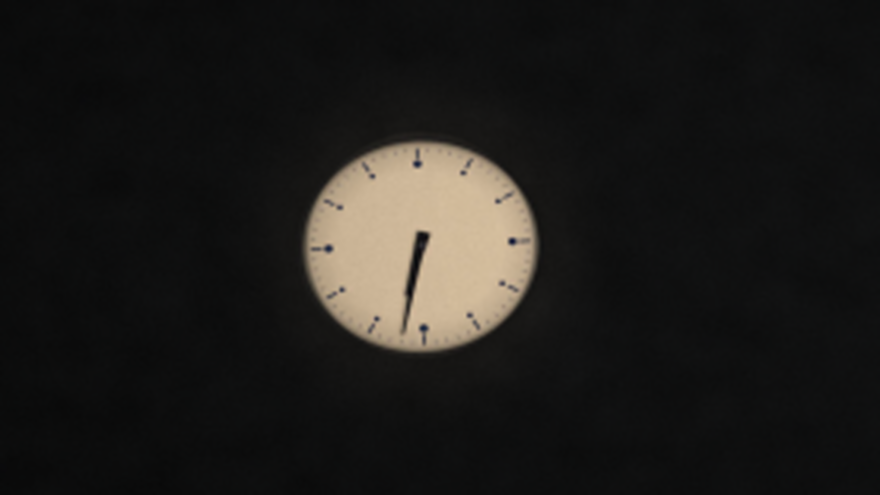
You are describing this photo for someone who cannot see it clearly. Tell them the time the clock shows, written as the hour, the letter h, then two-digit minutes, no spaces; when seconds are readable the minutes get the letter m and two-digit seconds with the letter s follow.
6h32
